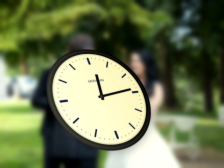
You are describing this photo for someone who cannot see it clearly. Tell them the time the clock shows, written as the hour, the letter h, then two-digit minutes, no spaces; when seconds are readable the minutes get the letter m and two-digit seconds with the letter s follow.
12h14
